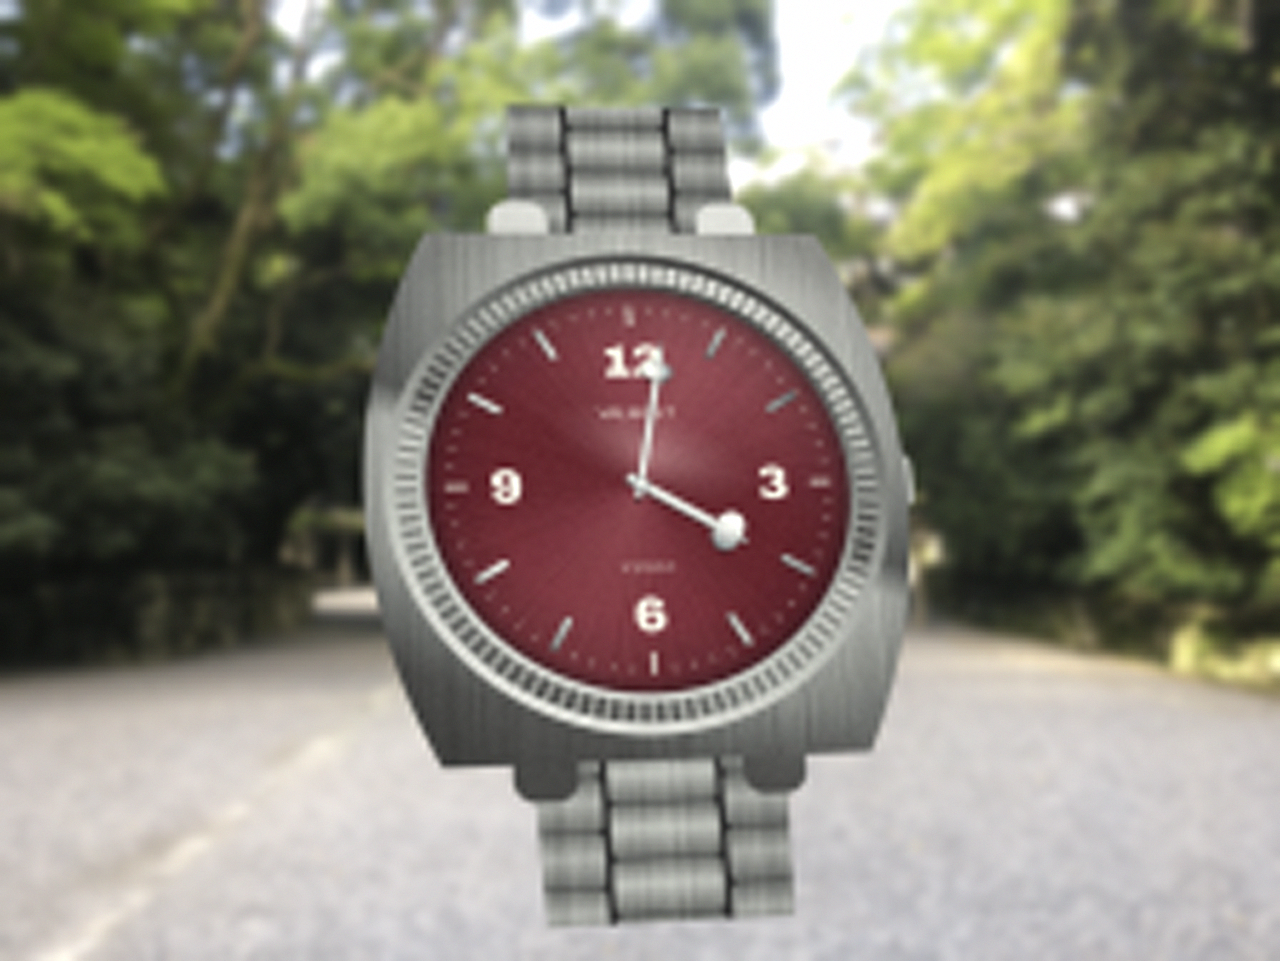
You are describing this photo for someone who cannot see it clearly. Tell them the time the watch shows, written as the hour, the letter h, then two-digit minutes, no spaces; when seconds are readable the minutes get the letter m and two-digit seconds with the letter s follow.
4h02
